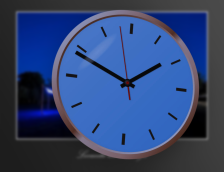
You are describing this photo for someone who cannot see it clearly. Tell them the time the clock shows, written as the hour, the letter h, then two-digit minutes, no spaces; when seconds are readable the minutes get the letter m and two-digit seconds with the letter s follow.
1h48m58s
